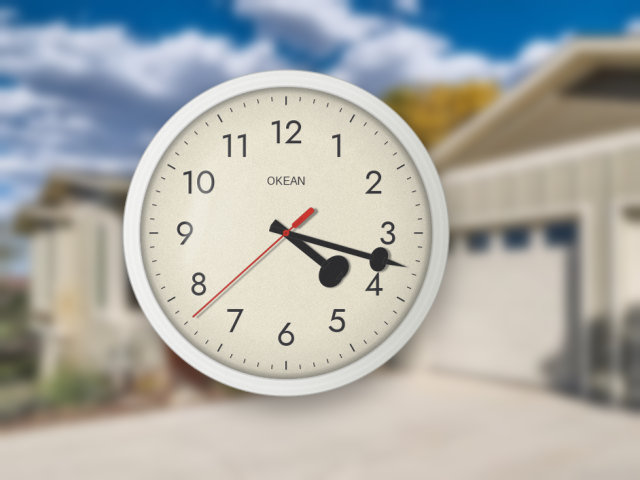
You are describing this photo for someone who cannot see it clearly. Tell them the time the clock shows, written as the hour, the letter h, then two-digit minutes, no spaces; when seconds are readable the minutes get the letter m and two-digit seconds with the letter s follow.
4h17m38s
